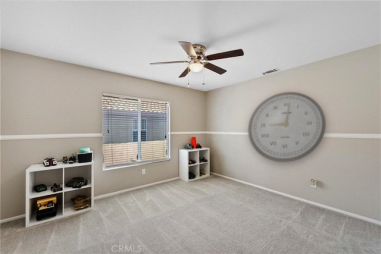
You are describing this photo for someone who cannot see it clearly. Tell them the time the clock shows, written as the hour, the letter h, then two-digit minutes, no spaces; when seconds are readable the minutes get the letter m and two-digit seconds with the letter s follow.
9h01
